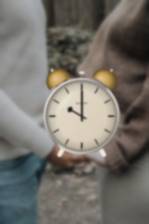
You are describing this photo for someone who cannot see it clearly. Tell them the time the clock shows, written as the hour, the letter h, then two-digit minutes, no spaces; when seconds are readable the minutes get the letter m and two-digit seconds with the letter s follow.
10h00
